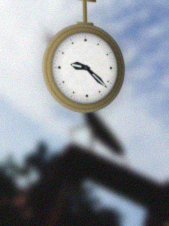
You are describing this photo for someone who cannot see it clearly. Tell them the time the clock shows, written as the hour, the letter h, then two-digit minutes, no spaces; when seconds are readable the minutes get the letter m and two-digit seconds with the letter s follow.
9h22
